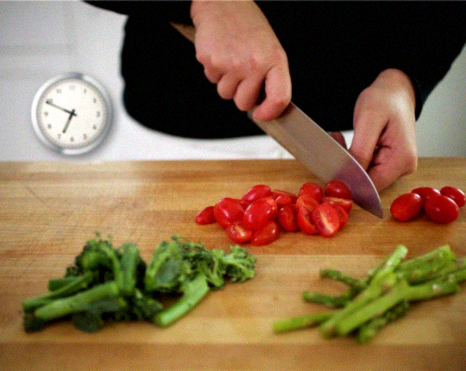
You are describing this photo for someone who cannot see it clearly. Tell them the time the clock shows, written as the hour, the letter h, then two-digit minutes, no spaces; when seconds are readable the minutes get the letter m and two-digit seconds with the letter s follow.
6h49
